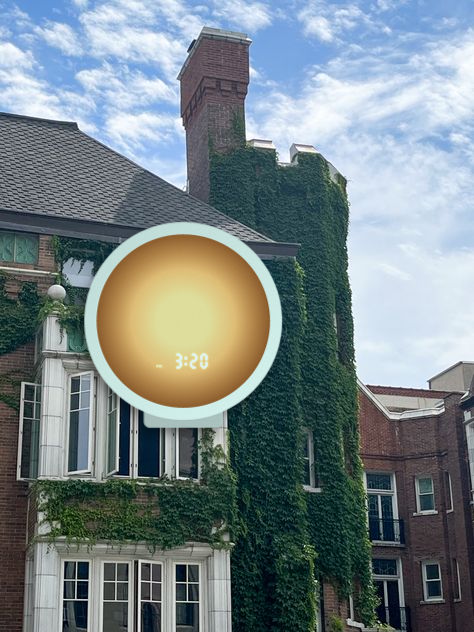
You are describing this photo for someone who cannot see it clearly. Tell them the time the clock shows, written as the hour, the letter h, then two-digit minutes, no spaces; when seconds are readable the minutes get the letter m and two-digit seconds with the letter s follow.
3h20
